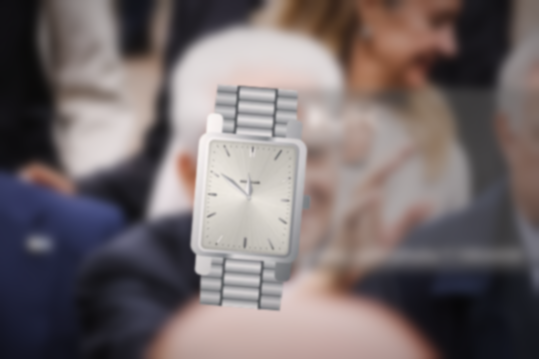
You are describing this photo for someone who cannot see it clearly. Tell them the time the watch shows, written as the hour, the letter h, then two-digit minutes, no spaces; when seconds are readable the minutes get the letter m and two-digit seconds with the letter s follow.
11h51
